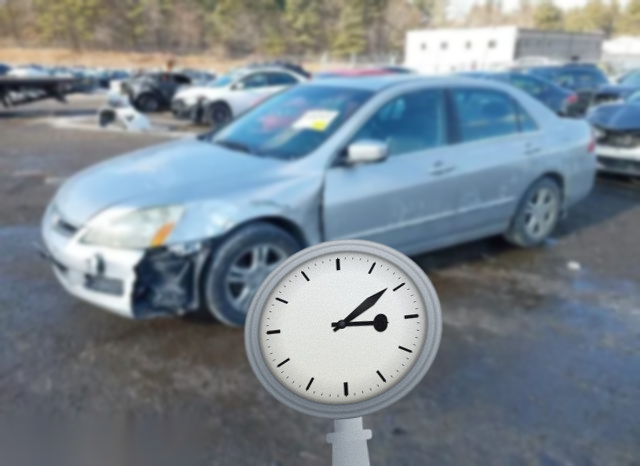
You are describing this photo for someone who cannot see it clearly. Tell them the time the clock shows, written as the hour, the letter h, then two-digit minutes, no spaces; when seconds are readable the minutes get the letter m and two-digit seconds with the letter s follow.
3h09
